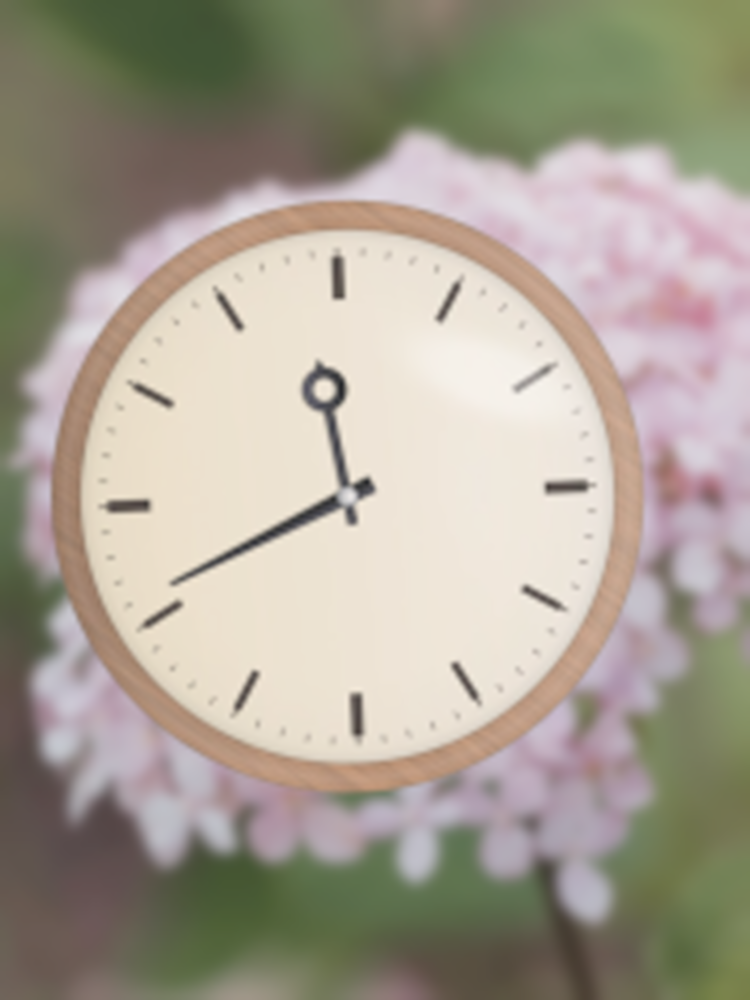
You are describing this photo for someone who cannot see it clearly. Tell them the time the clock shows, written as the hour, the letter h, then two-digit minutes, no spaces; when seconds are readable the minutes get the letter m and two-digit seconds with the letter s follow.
11h41
